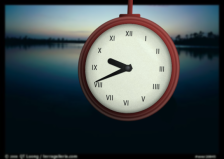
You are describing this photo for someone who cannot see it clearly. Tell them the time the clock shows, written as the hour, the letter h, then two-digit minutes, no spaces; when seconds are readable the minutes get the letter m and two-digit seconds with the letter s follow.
9h41
